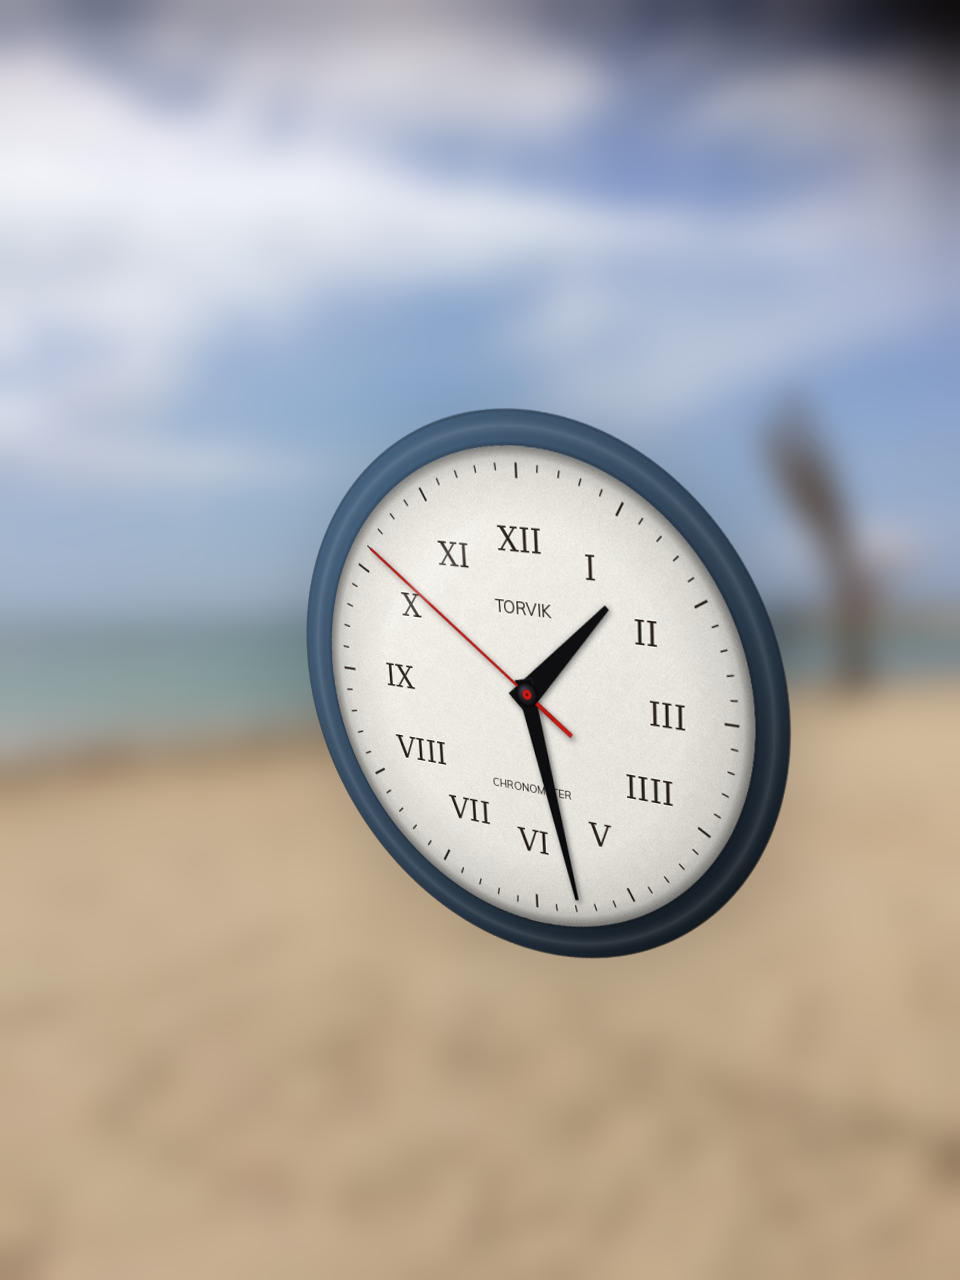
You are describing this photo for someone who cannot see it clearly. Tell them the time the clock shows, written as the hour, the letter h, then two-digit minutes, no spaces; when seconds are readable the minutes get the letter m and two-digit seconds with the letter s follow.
1h27m51s
